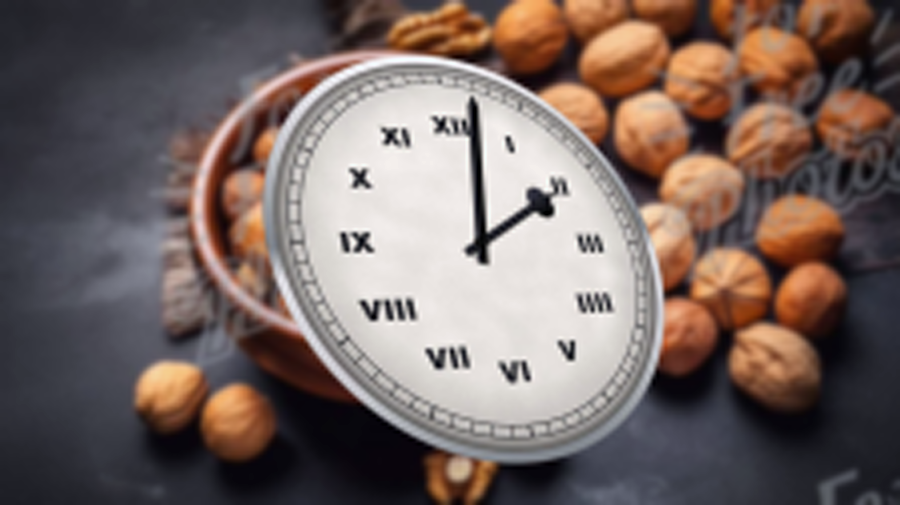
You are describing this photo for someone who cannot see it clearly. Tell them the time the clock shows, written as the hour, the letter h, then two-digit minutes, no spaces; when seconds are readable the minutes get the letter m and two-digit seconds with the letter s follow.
2h02
